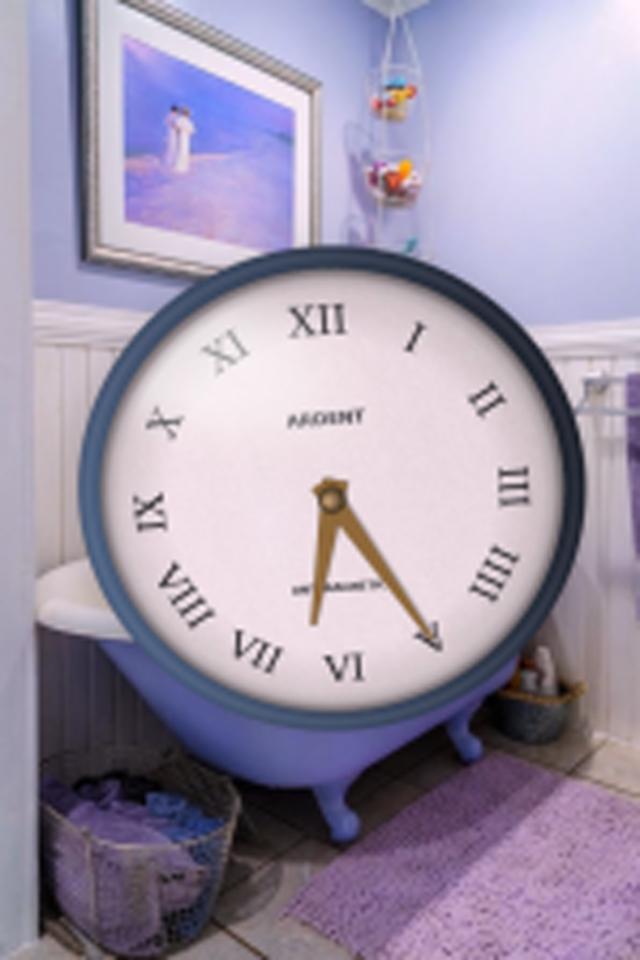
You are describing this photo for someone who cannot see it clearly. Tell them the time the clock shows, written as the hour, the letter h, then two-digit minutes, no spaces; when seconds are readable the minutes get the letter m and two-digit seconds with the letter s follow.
6h25
